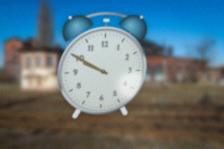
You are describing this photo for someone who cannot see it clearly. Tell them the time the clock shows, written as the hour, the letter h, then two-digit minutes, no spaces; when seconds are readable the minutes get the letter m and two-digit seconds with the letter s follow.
9h50
